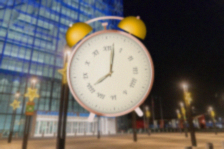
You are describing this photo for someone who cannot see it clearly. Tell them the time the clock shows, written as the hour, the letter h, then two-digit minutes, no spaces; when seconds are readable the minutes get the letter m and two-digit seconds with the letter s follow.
8h02
